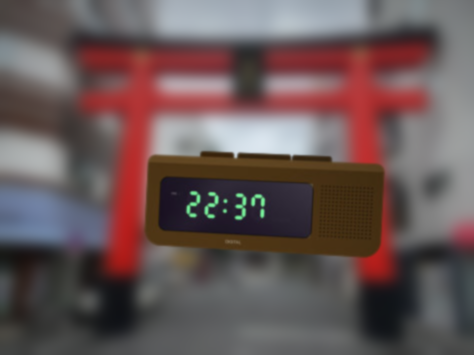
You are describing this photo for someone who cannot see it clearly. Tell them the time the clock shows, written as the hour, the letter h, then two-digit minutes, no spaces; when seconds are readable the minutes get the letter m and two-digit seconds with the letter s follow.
22h37
